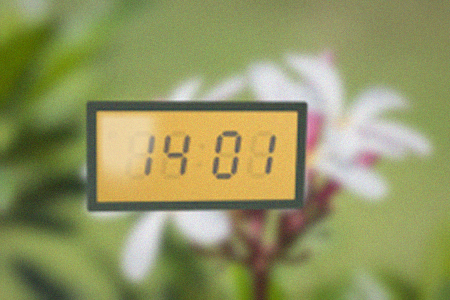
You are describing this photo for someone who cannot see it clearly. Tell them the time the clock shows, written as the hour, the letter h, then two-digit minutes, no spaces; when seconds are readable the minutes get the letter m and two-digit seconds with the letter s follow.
14h01
